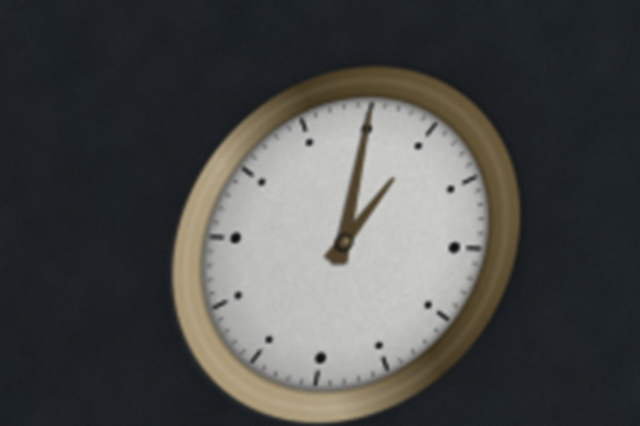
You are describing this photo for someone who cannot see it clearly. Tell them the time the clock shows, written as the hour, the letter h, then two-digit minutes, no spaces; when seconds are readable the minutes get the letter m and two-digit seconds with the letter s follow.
1h00
